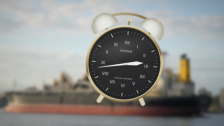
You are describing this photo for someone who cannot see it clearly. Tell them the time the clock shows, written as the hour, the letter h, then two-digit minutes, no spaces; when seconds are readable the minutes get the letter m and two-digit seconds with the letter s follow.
2h43
